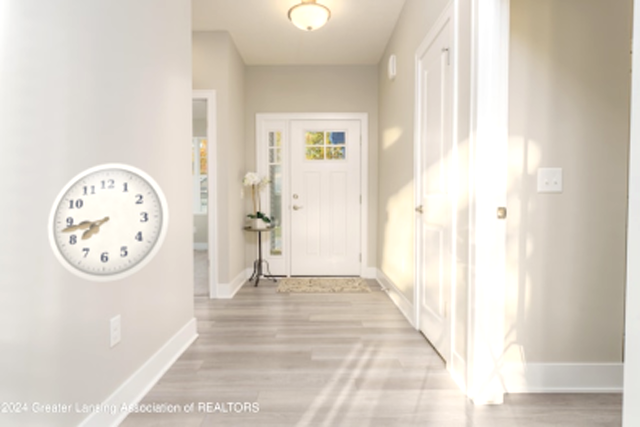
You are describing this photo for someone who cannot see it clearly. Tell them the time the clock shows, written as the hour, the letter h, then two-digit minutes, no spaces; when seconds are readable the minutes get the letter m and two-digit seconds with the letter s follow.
7h43
